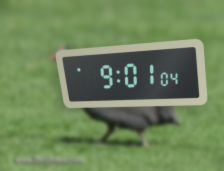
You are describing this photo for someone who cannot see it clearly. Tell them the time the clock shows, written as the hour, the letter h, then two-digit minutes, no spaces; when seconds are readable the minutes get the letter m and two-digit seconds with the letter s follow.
9h01m04s
